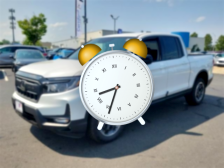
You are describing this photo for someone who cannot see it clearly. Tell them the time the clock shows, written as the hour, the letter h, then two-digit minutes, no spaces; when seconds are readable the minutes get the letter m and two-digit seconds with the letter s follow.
8h34
